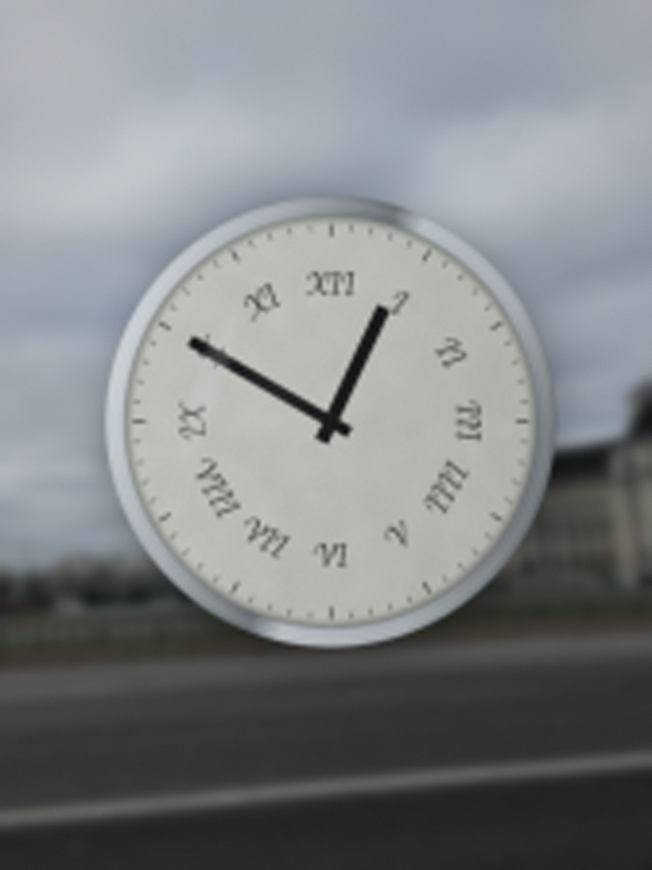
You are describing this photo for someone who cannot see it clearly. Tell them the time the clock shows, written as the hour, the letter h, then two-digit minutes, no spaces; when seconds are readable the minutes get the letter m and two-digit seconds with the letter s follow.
12h50
